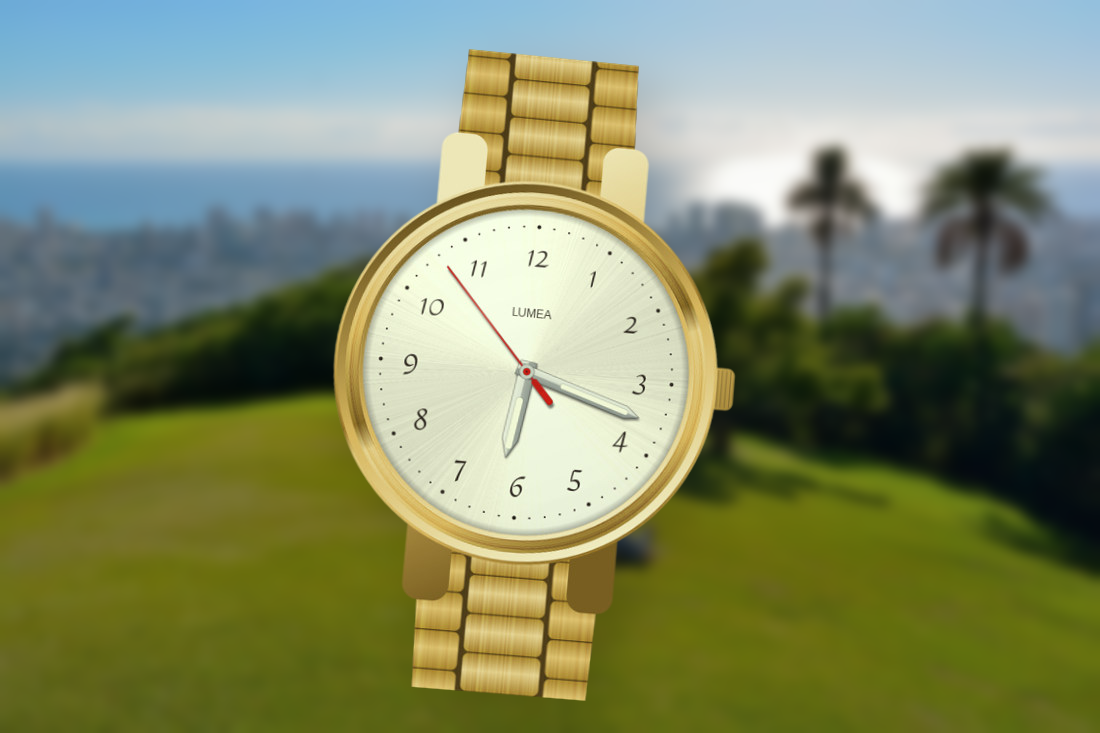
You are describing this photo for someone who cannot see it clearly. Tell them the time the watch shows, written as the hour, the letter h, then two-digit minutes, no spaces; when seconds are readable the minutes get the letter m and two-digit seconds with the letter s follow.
6h17m53s
